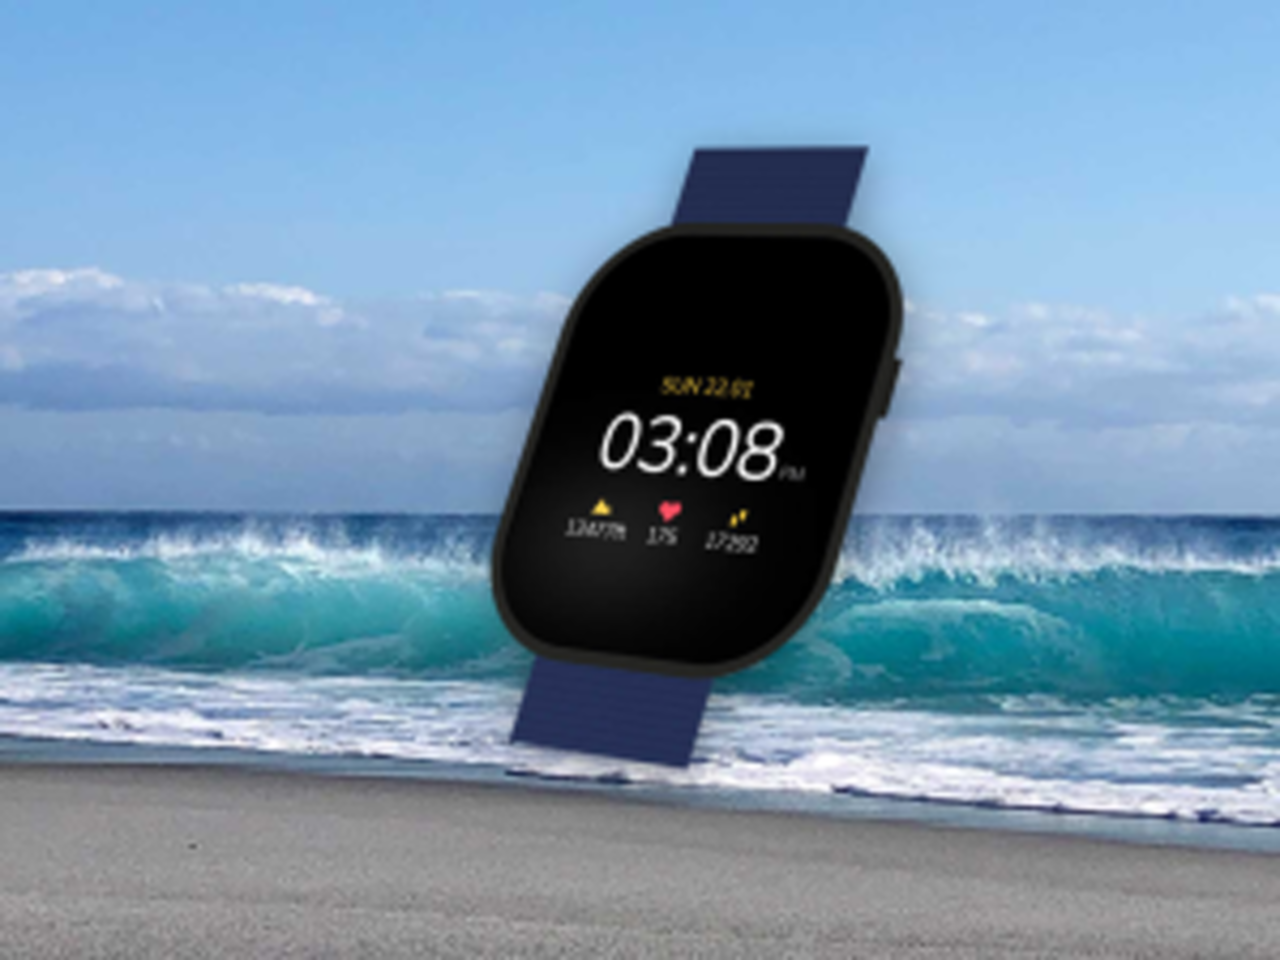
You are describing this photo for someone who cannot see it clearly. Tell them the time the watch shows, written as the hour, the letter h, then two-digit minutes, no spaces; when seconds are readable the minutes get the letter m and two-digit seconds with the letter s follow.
3h08
